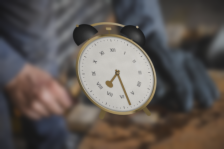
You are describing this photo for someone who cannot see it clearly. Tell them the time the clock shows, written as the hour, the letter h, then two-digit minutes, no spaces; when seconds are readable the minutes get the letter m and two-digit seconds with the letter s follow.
7h28
